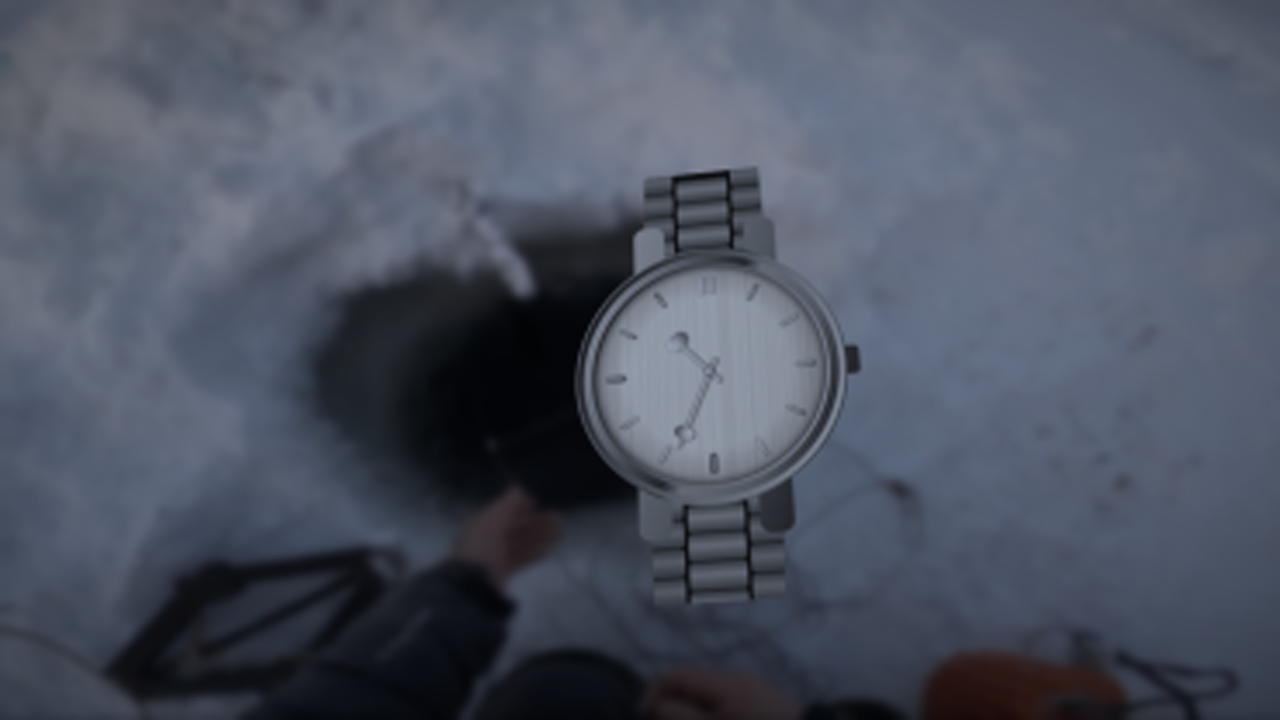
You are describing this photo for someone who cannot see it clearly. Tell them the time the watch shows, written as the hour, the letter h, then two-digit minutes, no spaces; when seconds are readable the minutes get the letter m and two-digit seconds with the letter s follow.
10h34
